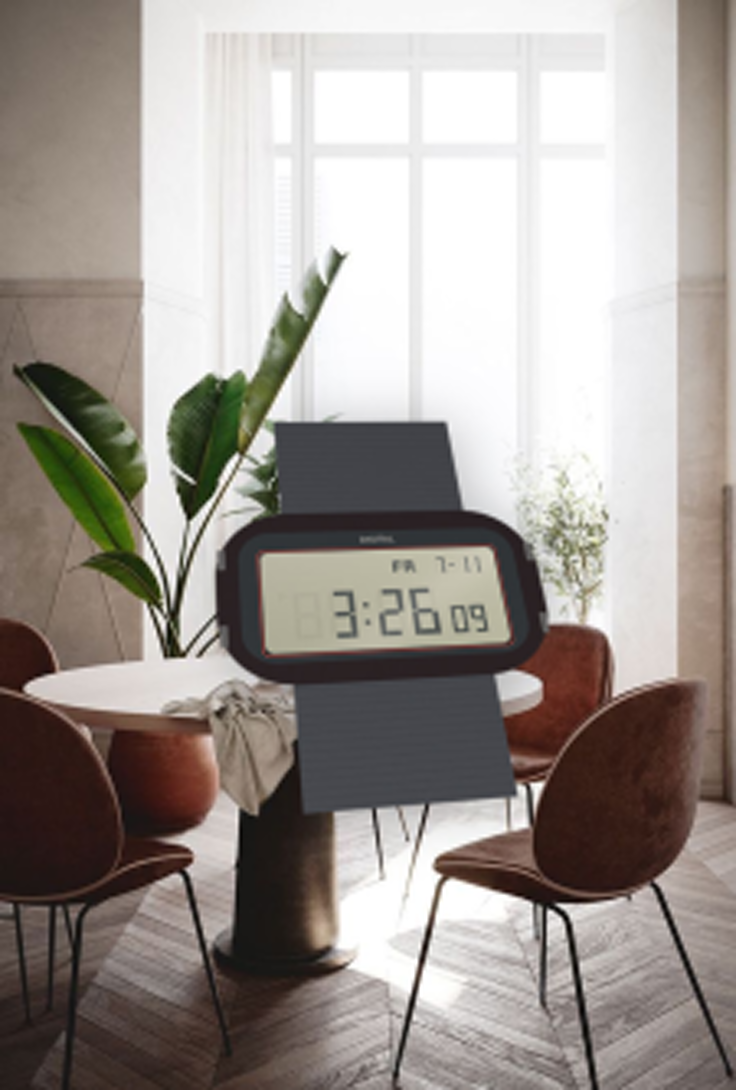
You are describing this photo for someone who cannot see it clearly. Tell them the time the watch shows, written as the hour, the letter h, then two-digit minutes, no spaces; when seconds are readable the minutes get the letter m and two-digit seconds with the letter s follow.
3h26m09s
